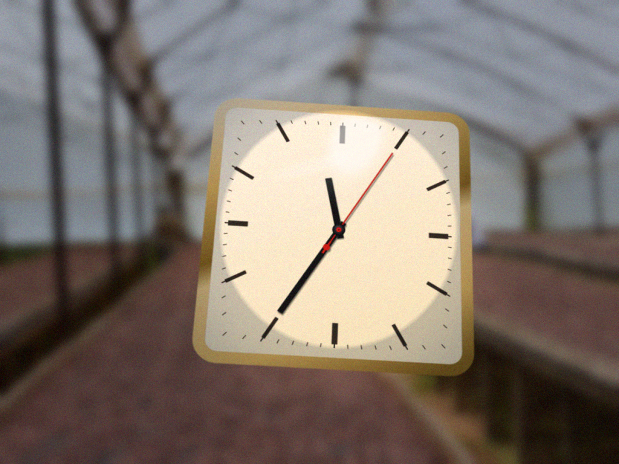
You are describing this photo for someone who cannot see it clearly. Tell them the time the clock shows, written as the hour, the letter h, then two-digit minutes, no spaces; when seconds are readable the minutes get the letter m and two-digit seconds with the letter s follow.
11h35m05s
